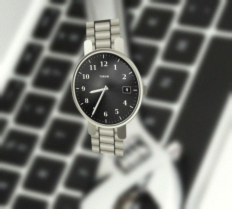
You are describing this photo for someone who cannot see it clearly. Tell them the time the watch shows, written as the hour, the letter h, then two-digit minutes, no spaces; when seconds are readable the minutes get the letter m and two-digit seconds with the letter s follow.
8h35
